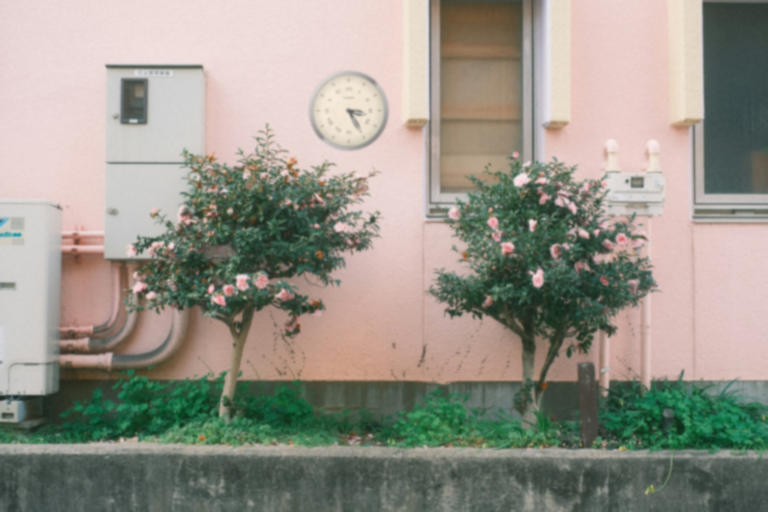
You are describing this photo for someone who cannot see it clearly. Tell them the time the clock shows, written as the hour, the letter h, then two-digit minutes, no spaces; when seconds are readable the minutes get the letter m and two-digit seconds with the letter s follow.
3h25
